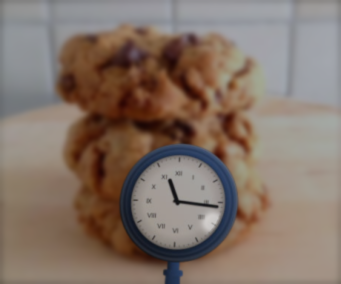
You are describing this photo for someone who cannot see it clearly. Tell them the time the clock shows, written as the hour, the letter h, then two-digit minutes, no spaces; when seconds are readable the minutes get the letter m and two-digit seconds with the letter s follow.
11h16
